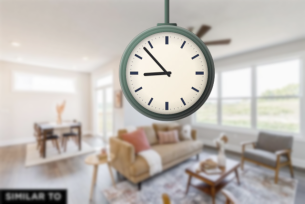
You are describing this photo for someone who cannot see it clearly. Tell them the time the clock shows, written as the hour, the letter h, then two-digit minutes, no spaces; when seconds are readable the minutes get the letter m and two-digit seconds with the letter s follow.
8h53
